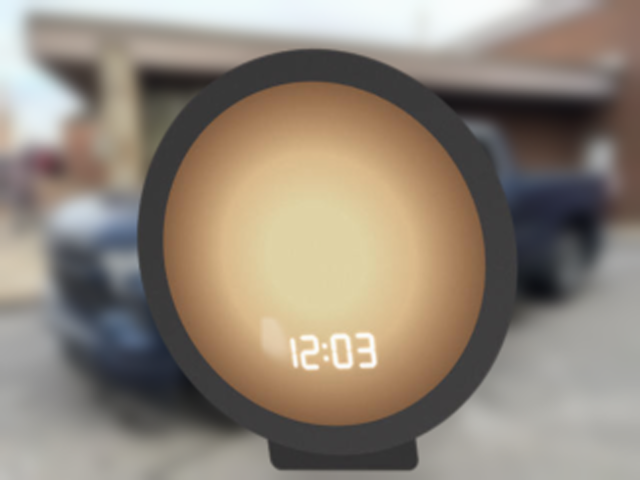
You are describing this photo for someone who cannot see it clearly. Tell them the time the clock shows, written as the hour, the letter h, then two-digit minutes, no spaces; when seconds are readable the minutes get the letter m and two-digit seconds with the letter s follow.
12h03
